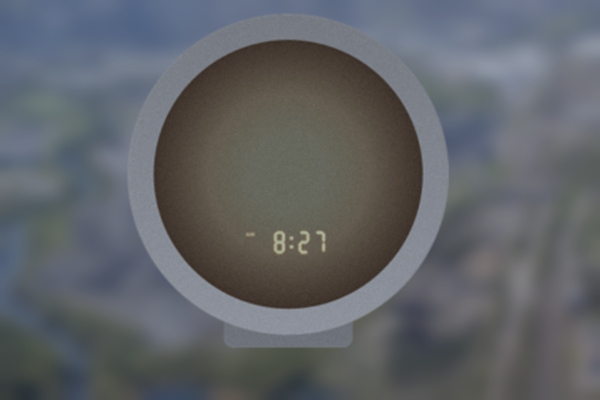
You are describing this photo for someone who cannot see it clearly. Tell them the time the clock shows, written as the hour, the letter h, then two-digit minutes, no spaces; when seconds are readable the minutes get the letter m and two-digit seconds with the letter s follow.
8h27
